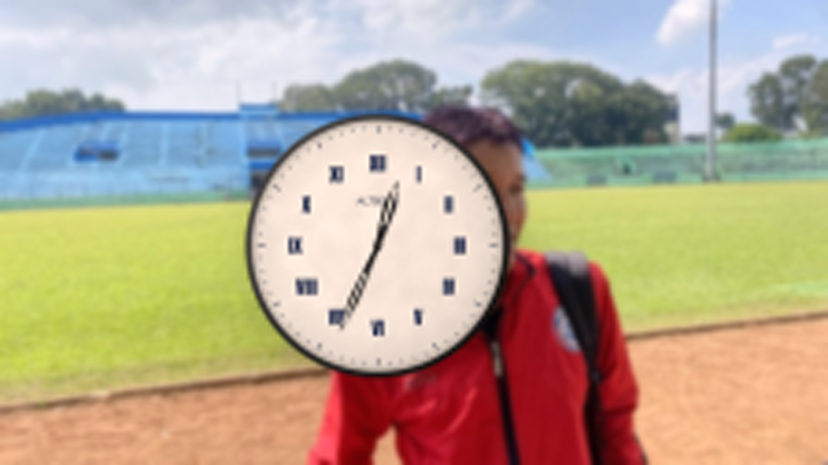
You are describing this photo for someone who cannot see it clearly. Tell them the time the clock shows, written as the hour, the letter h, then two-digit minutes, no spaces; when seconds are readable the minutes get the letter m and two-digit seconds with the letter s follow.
12h34
